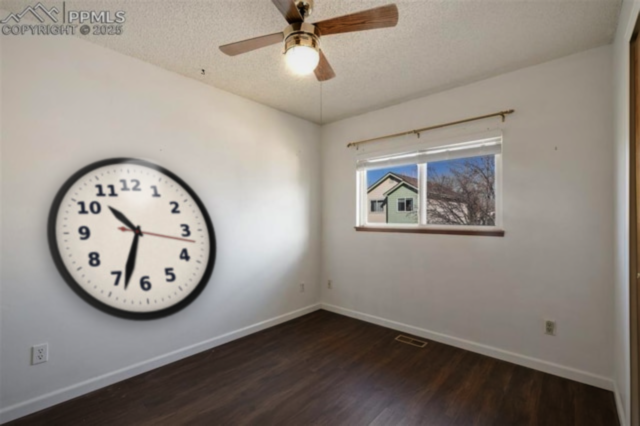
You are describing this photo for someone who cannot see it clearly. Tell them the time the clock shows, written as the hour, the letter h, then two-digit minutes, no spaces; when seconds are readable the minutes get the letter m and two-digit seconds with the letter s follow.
10h33m17s
